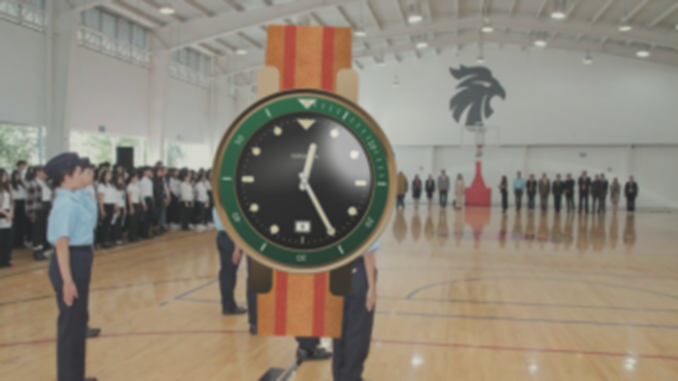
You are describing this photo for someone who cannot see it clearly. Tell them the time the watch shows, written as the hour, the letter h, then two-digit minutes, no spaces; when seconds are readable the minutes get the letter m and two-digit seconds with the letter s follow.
12h25
